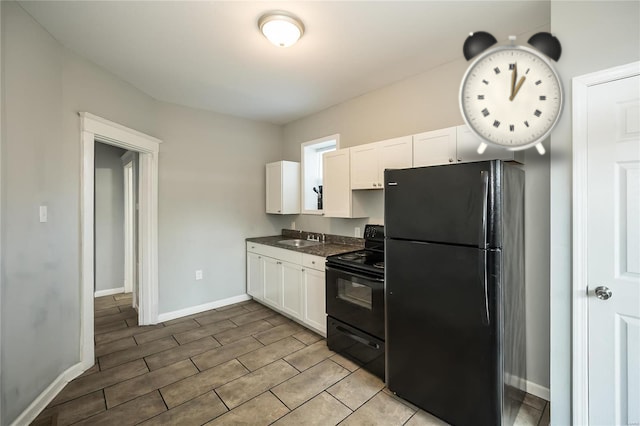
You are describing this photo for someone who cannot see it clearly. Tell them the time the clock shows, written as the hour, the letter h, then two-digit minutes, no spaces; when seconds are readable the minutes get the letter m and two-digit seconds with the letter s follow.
1h01
